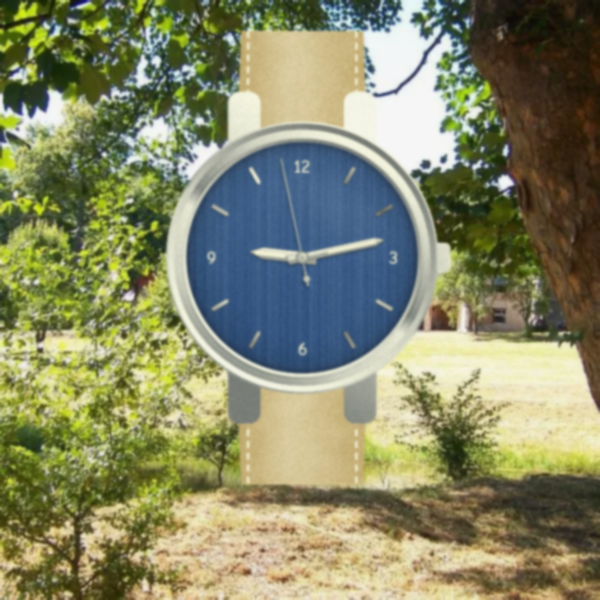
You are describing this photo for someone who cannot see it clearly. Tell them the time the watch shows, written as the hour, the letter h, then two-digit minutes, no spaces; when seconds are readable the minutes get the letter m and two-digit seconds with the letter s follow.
9h12m58s
